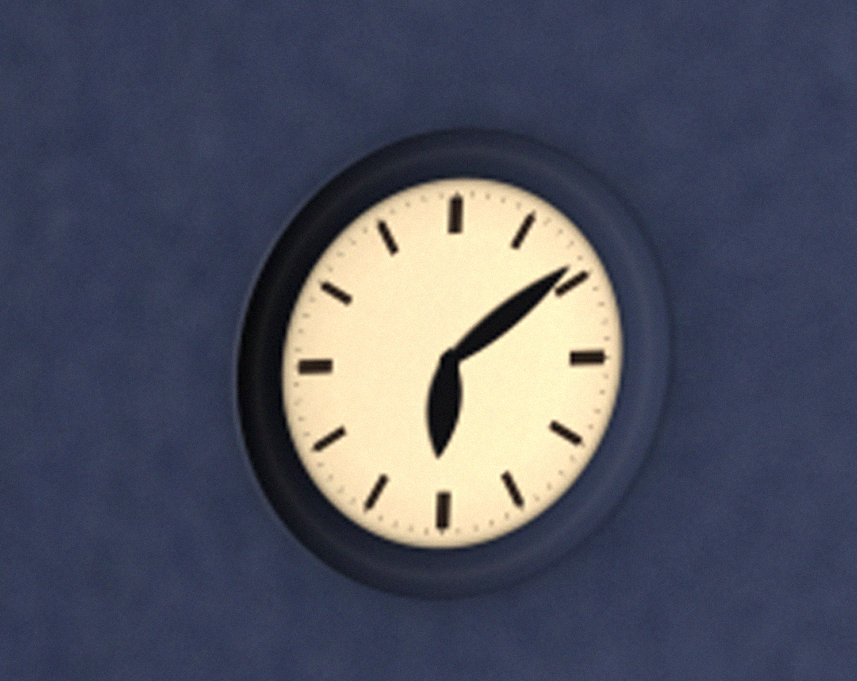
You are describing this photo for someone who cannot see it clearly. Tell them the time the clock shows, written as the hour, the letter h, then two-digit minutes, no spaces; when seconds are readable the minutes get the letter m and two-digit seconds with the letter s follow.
6h09
